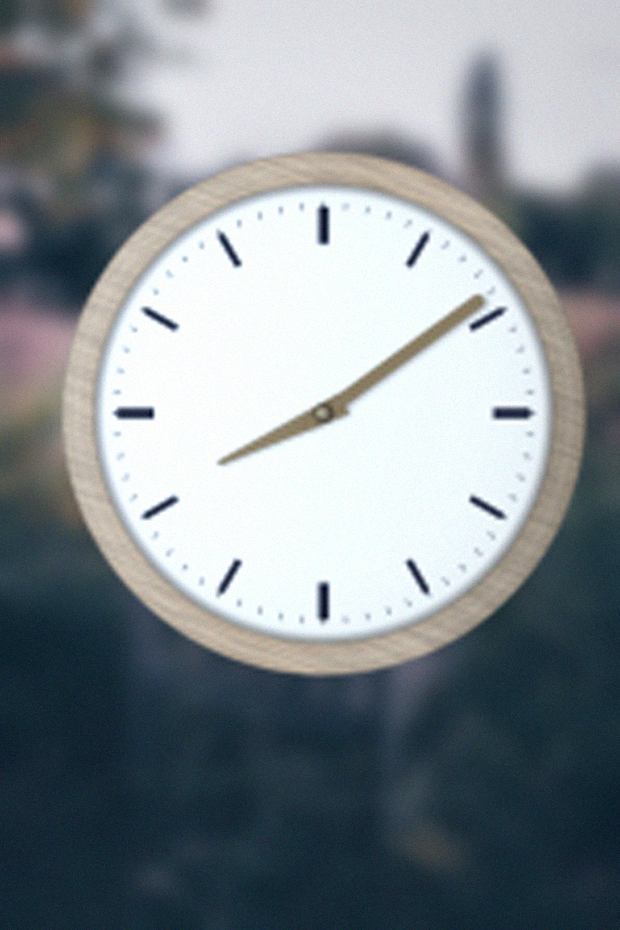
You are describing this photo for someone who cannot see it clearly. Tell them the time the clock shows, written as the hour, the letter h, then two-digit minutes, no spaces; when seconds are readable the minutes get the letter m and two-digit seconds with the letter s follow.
8h09
